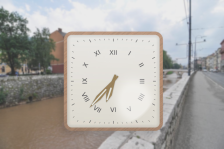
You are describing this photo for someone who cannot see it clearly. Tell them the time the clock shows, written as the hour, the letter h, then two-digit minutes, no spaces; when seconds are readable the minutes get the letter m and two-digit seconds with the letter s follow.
6h37
